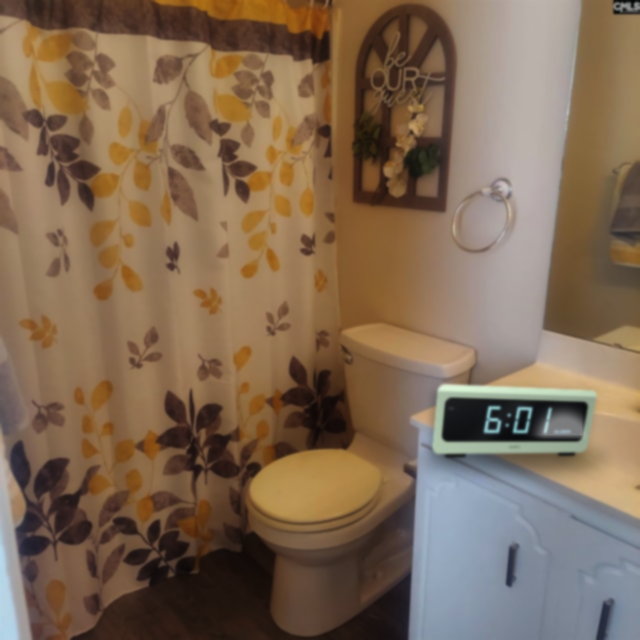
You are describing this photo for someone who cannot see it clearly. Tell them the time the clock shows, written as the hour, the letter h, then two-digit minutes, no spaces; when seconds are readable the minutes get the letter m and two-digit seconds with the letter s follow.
6h01
